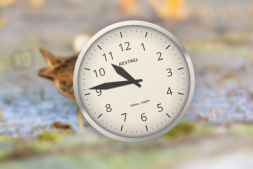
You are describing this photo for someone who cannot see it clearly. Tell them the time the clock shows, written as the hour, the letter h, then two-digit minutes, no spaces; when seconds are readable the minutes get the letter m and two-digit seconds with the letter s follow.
10h46
